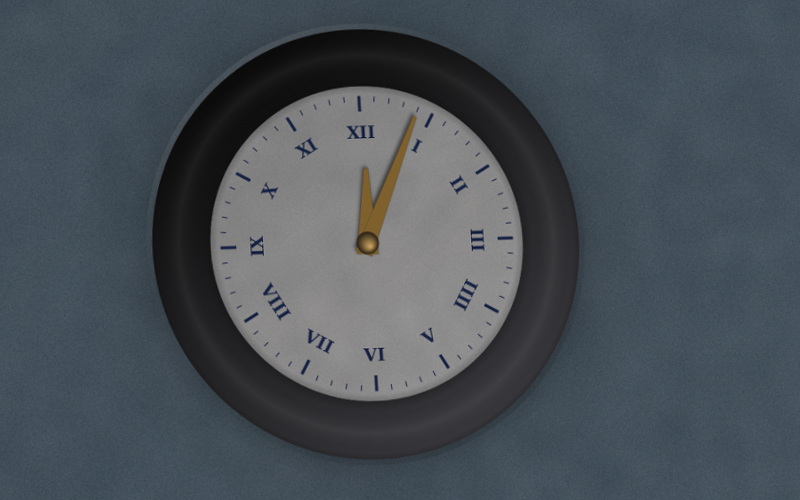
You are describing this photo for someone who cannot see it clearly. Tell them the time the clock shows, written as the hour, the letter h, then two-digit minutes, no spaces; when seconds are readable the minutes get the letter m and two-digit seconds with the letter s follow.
12h04
